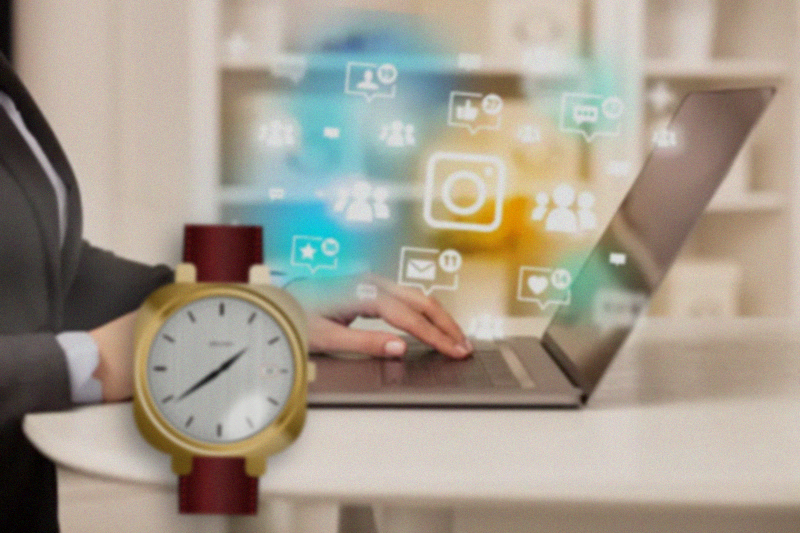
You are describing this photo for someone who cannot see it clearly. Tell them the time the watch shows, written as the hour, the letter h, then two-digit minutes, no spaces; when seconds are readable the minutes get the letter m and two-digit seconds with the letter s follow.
1h39
